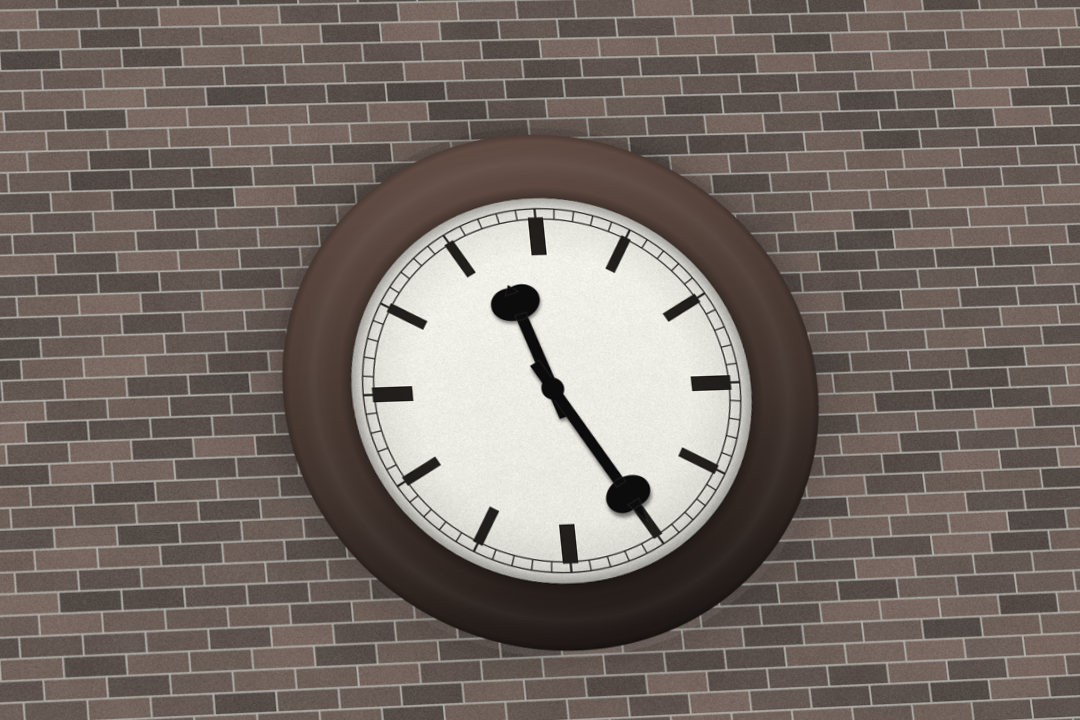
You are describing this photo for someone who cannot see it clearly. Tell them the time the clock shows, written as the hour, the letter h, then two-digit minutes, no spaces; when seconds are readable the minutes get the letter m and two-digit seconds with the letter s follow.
11h25
